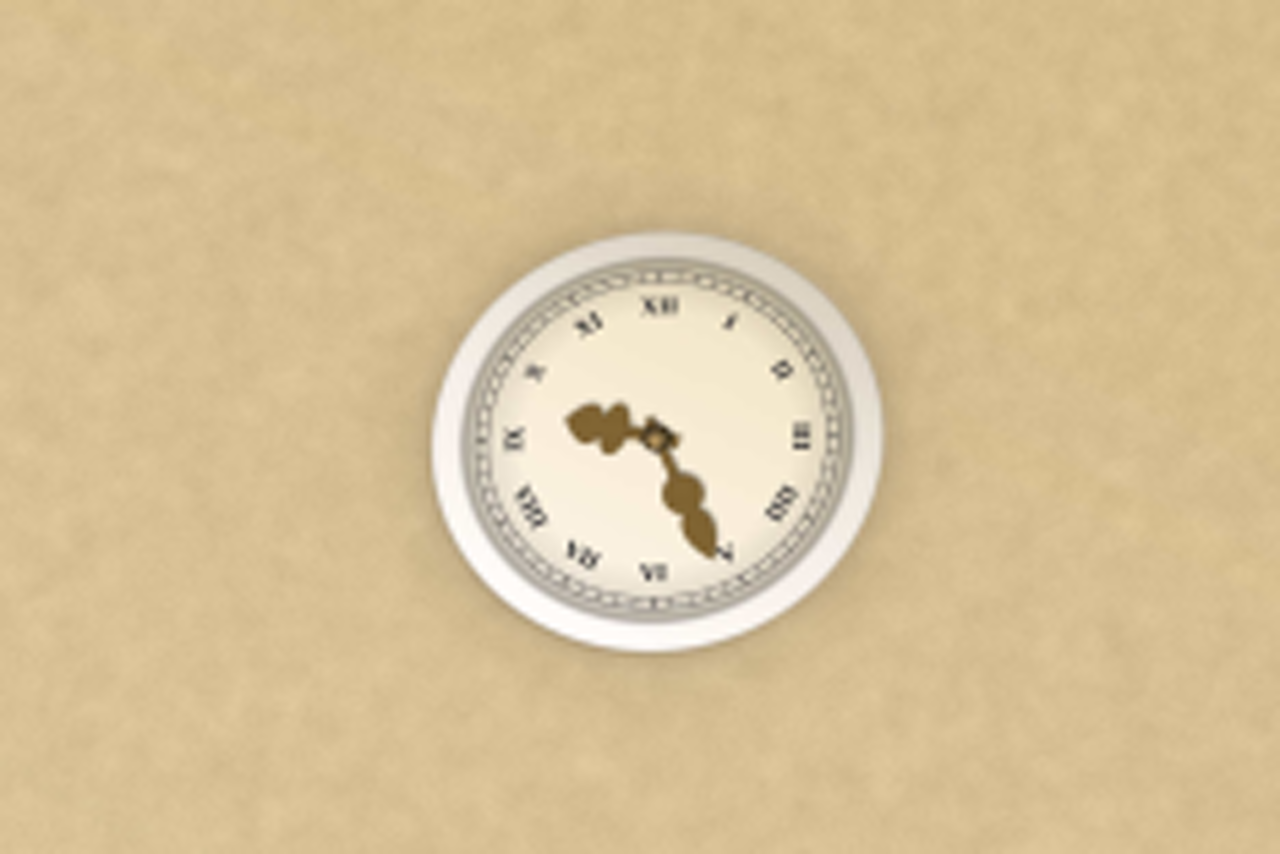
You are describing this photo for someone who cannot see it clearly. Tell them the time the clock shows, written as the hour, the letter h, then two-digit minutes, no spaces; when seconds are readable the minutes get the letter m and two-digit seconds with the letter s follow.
9h26
